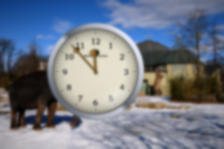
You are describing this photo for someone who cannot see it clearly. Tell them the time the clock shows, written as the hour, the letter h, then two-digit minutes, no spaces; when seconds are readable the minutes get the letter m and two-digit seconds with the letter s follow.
11h53
